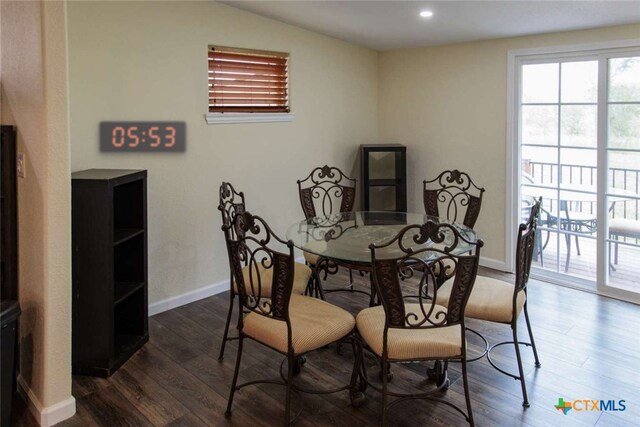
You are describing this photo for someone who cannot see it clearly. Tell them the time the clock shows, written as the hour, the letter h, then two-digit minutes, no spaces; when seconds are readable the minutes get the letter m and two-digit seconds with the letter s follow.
5h53
